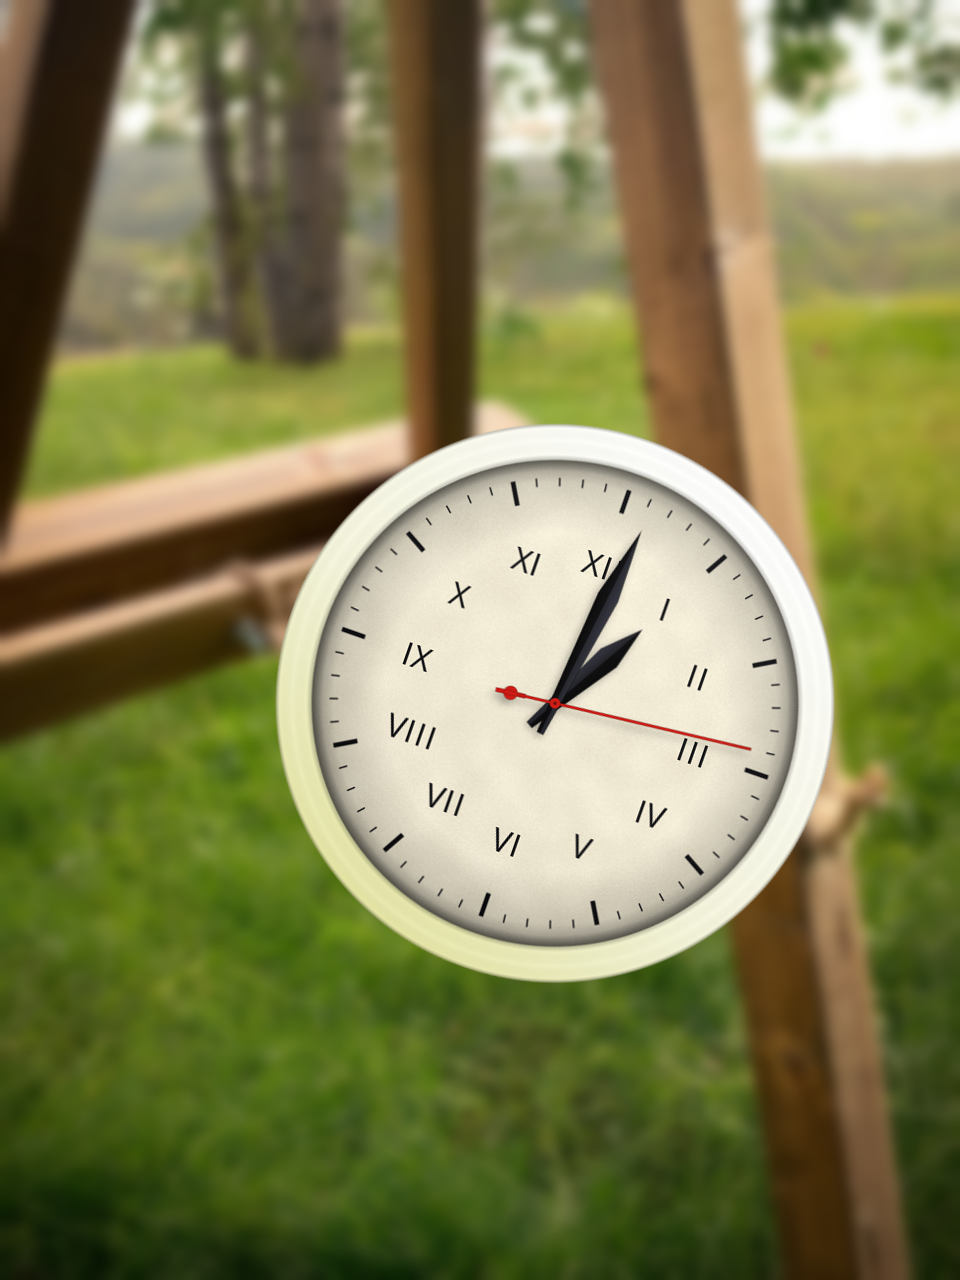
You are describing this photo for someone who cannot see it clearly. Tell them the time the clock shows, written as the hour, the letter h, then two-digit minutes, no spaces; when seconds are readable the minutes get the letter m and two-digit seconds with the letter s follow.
1h01m14s
